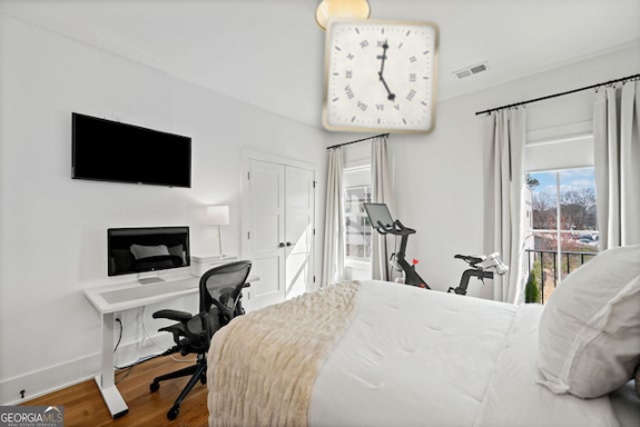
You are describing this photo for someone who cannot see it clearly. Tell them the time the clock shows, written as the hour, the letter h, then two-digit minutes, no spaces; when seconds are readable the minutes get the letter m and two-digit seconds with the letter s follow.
5h01
